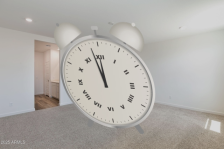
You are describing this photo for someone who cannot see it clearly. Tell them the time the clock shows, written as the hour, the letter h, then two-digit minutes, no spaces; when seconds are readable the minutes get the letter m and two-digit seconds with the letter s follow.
11h58
